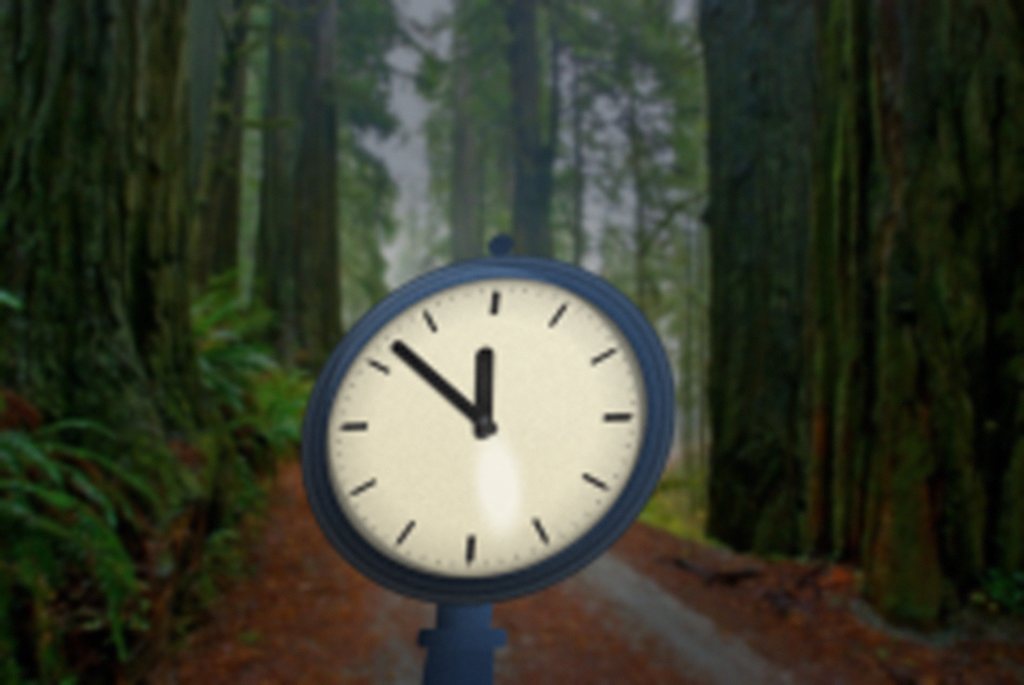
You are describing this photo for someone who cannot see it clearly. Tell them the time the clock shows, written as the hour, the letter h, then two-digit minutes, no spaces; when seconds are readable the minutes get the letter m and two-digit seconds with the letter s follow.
11h52
